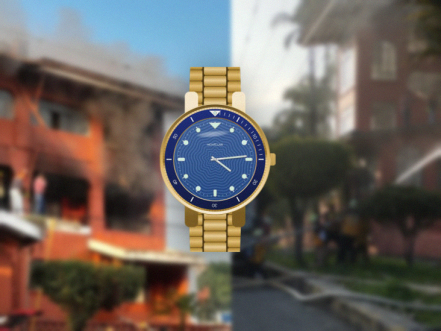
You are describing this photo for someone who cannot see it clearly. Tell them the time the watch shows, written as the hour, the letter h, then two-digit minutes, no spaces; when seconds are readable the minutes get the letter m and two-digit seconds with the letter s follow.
4h14
